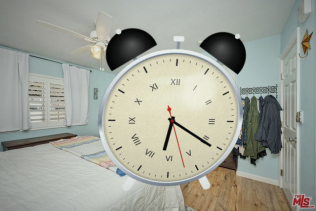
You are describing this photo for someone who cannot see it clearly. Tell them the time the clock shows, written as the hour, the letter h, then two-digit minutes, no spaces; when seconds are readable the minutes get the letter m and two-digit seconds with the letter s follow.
6h20m27s
